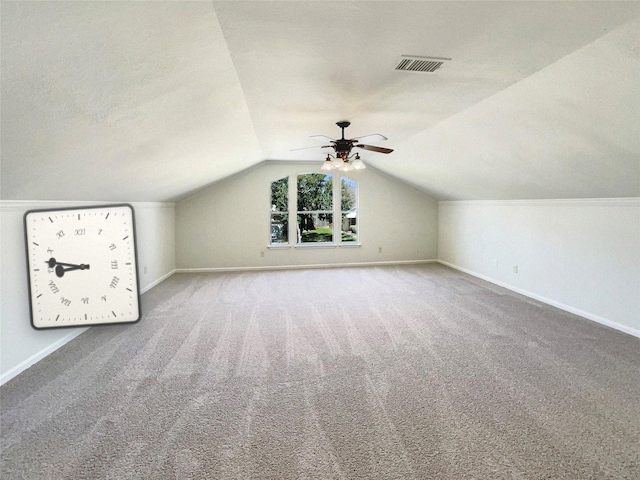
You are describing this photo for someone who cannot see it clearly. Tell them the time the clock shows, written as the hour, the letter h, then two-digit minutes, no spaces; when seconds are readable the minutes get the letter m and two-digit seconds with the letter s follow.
8h47
